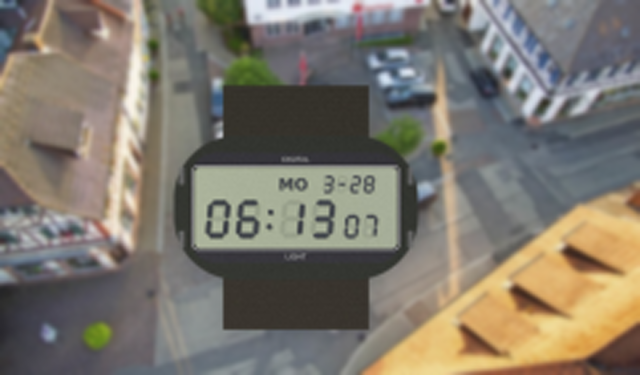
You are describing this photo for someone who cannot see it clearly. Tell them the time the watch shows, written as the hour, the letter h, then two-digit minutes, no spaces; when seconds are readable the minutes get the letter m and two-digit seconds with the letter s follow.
6h13m07s
